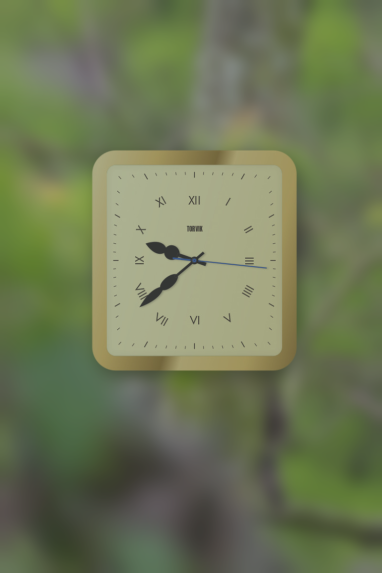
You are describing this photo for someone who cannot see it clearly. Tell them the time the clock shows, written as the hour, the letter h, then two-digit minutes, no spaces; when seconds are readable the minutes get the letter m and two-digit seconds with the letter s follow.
9h38m16s
